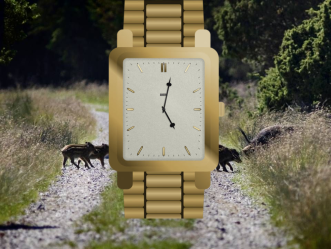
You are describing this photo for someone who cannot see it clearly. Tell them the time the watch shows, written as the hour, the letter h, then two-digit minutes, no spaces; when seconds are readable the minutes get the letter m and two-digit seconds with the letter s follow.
5h02
